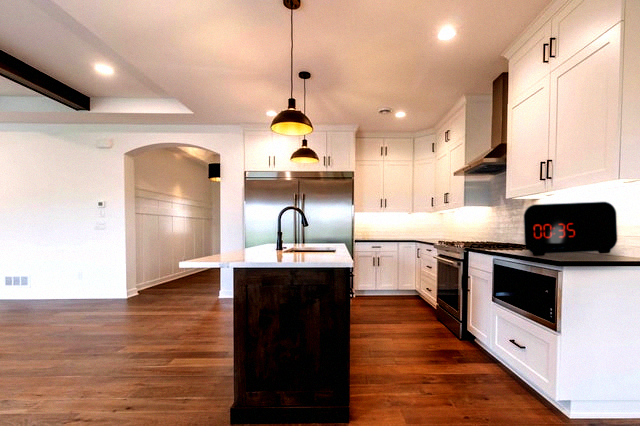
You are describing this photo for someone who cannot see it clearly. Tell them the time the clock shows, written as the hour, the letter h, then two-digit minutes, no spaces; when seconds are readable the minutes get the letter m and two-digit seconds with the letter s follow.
0h35
